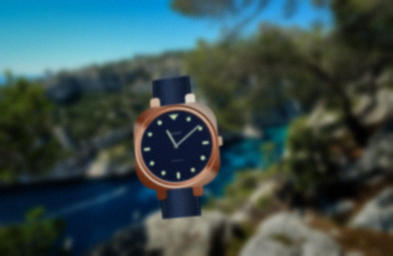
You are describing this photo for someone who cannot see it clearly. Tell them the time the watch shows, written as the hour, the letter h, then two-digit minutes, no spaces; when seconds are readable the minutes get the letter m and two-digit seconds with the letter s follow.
11h09
